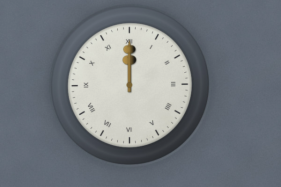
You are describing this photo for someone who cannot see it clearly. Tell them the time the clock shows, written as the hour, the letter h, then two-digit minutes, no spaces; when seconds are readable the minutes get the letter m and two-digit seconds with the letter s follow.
12h00
